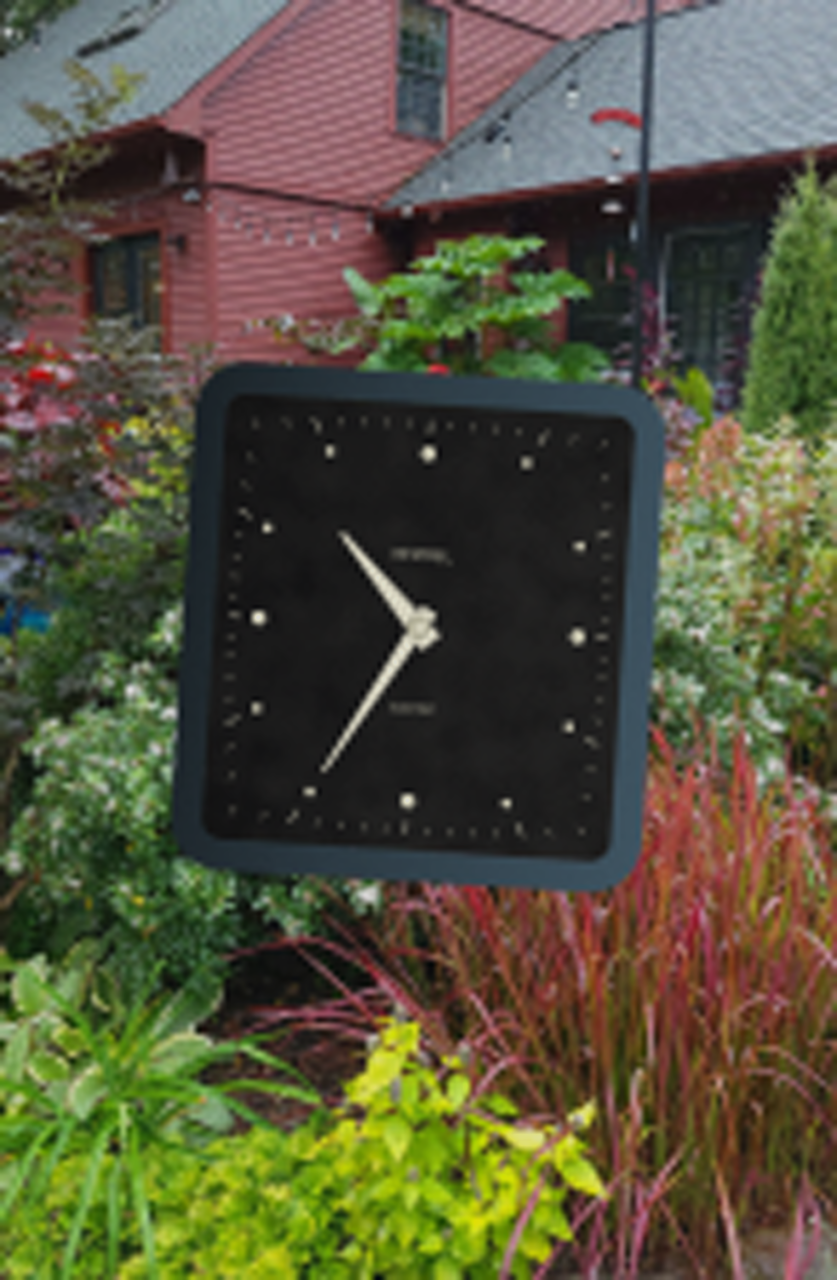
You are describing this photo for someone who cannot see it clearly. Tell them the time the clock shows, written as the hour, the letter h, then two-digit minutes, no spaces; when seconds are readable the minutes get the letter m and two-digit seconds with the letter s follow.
10h35
